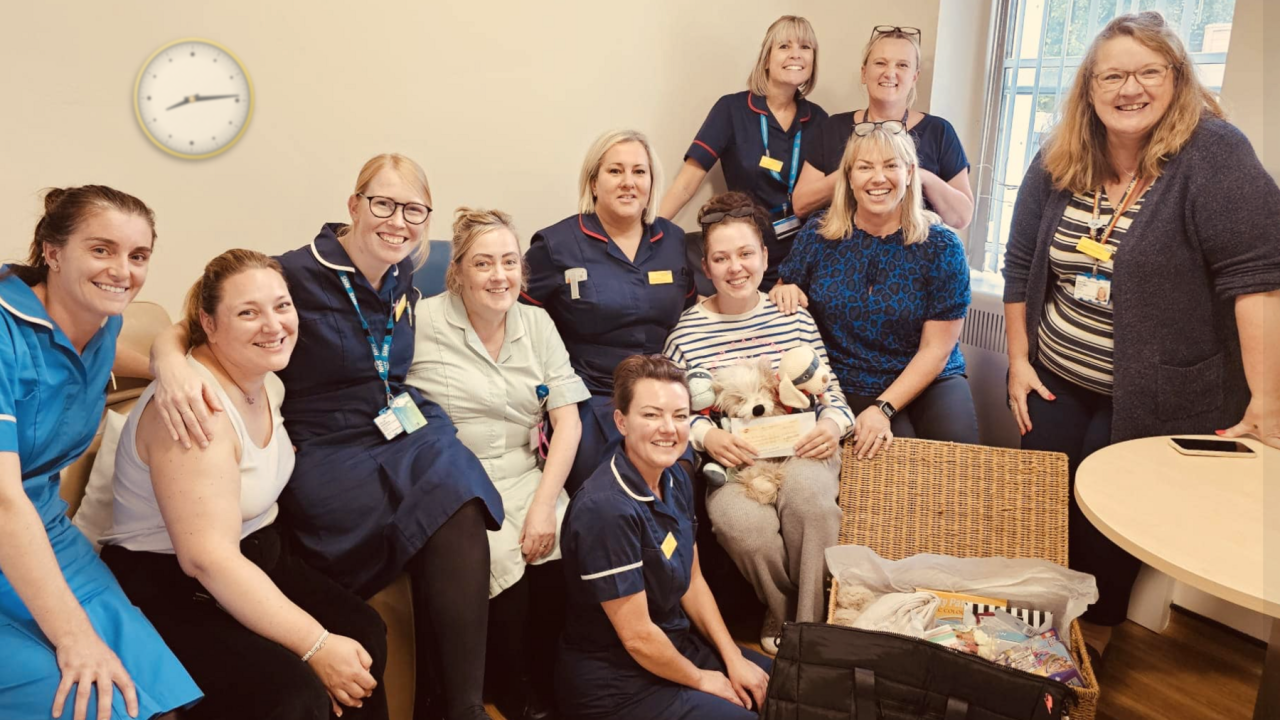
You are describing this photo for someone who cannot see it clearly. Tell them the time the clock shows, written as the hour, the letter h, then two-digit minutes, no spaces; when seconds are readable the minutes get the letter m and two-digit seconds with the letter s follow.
8h14
